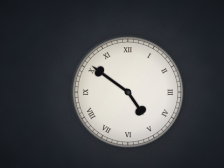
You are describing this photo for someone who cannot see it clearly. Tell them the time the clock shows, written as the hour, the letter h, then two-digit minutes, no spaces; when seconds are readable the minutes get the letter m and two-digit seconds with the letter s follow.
4h51
